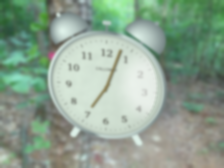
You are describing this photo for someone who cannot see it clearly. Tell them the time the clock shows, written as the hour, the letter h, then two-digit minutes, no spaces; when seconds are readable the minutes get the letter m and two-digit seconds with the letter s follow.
7h03
